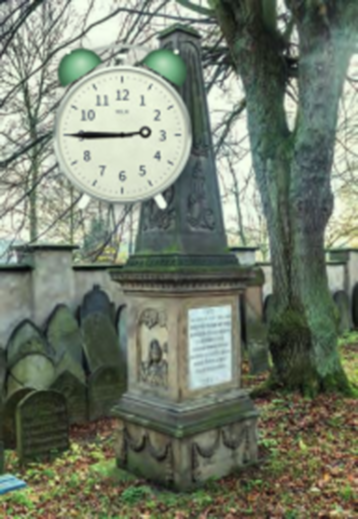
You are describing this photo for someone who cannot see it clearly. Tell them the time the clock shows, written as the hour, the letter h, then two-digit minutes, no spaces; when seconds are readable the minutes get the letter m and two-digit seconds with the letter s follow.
2h45
